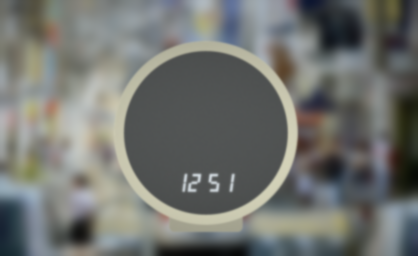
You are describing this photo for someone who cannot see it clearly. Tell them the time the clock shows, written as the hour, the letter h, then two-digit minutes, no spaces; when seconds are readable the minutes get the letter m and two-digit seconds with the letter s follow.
12h51
